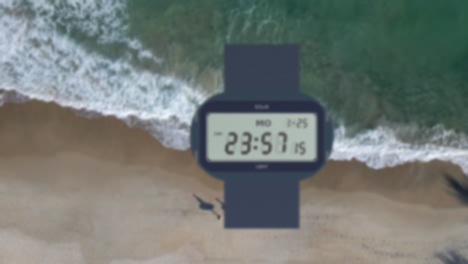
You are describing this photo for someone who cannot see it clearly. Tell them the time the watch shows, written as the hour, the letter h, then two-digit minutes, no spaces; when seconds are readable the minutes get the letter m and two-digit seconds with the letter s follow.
23h57m15s
